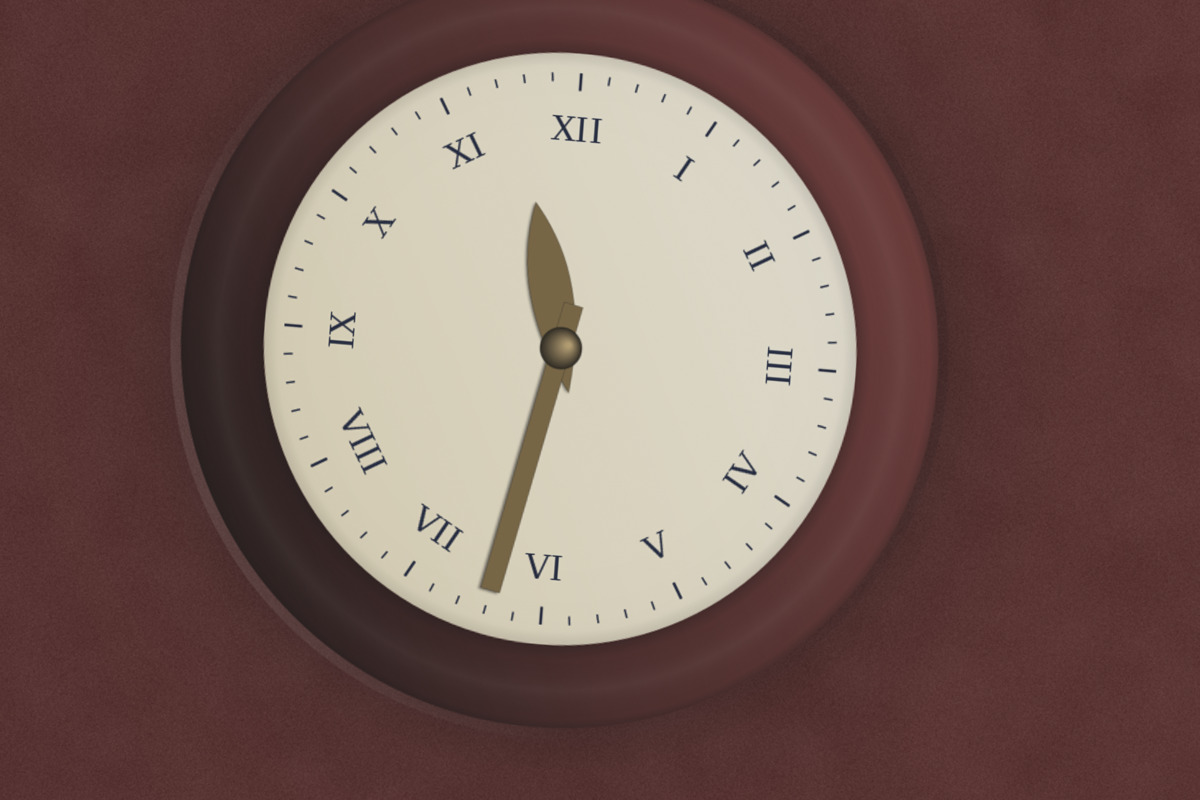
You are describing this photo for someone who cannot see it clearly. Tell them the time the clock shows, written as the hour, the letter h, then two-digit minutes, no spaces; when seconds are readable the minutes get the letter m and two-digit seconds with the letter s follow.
11h32
